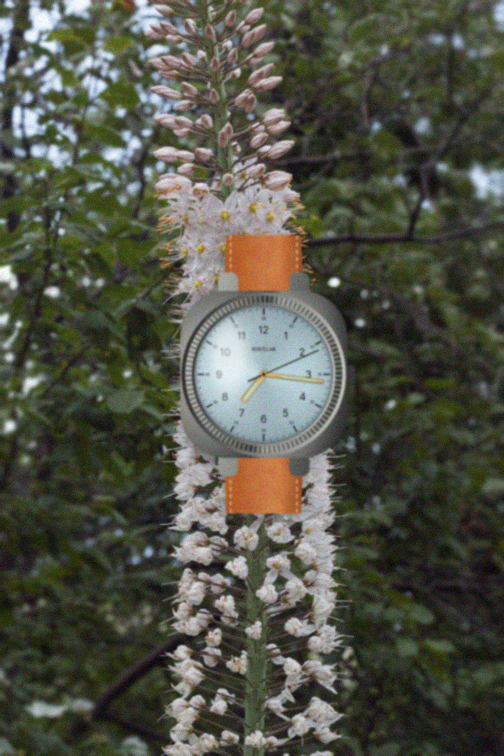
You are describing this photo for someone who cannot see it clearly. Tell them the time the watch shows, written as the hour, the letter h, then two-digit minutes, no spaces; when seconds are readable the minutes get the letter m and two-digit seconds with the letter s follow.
7h16m11s
